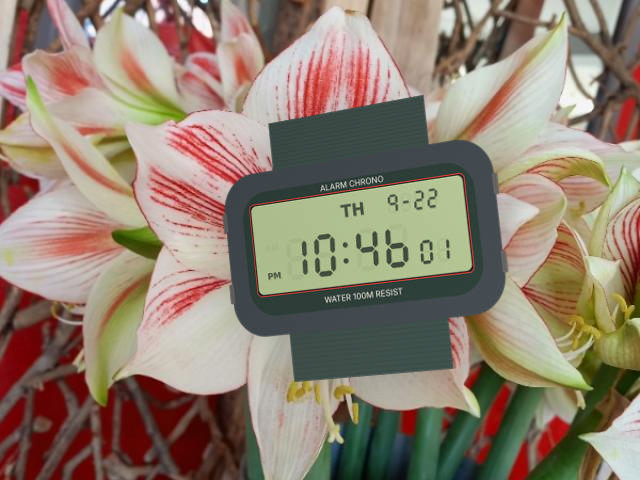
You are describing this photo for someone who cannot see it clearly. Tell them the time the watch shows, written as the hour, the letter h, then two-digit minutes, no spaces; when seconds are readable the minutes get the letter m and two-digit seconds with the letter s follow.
10h46m01s
